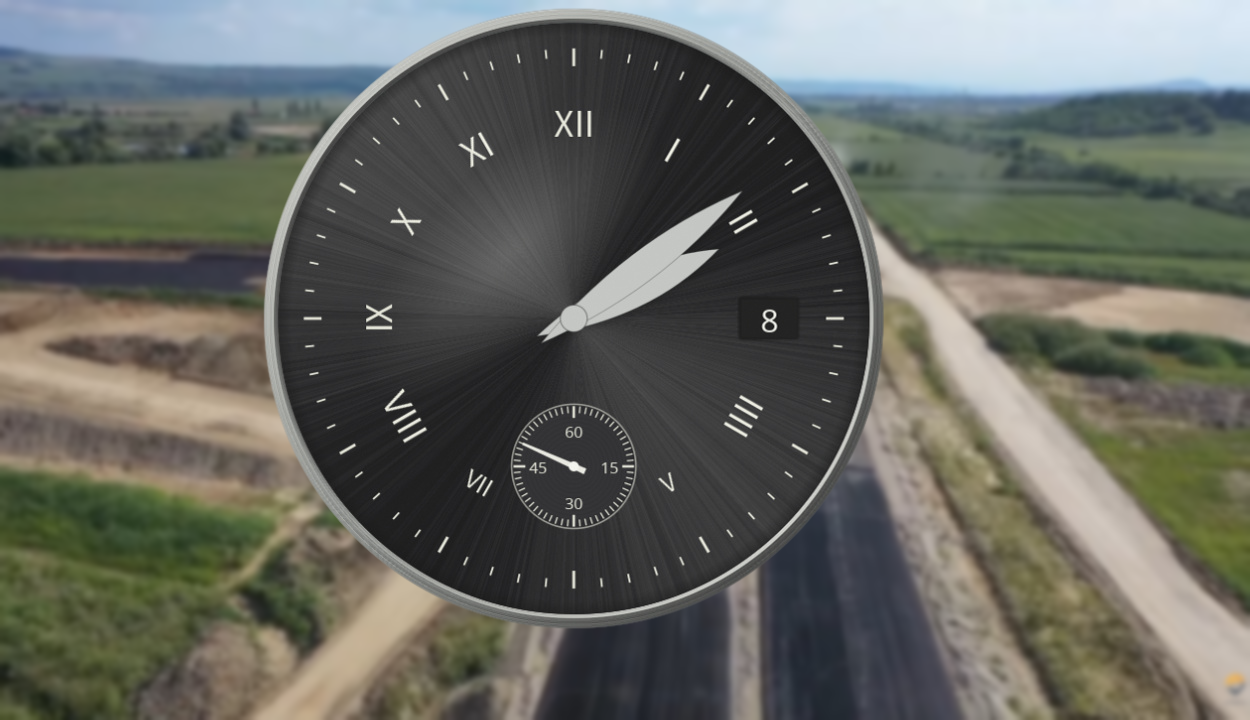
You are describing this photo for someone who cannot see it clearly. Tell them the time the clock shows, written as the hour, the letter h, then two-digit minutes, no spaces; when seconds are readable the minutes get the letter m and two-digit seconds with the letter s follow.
2h08m49s
